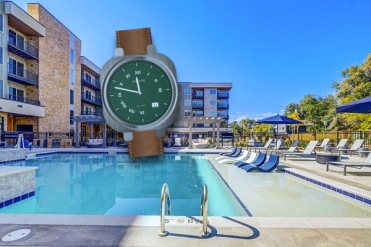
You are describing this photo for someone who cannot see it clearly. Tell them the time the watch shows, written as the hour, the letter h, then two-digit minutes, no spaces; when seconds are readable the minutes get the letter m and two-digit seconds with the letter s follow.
11h48
